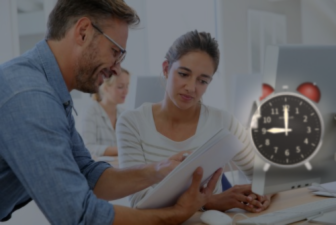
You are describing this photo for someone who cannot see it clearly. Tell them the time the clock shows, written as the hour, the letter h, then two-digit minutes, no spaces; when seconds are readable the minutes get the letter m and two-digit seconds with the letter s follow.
9h00
